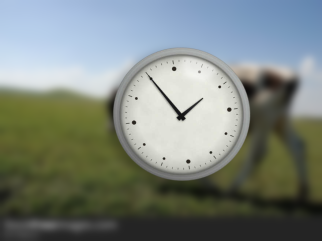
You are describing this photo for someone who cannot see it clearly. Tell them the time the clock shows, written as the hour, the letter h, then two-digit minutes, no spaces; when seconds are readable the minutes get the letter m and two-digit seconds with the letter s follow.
1h55
